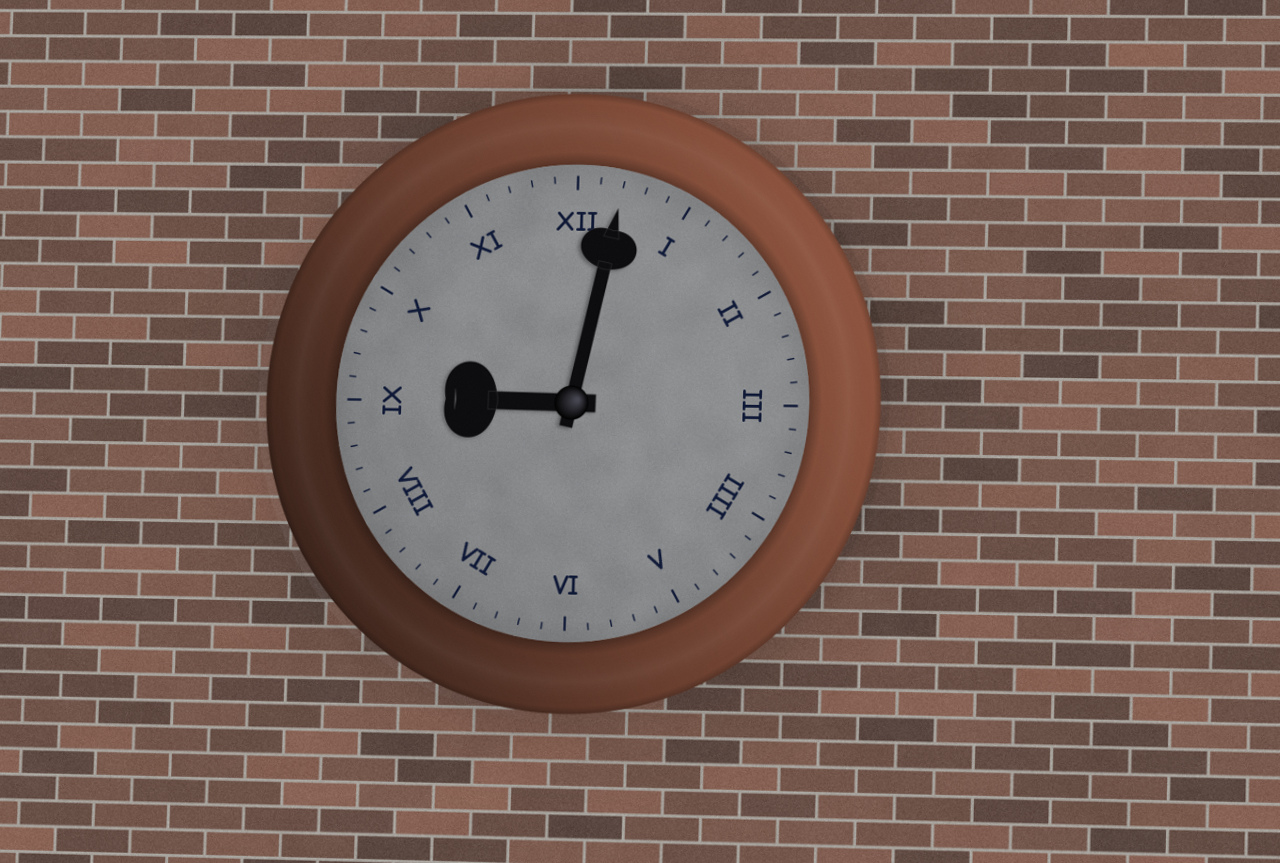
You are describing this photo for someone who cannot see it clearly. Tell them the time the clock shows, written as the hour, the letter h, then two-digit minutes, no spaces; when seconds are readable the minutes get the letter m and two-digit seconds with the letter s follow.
9h02
